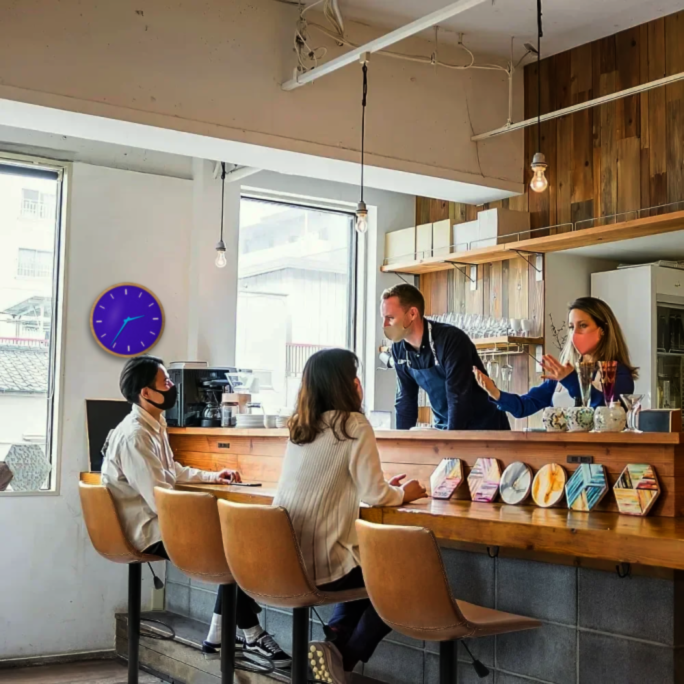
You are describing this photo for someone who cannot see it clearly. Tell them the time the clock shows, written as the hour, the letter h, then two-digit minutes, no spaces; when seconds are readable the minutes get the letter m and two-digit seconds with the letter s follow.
2h36
